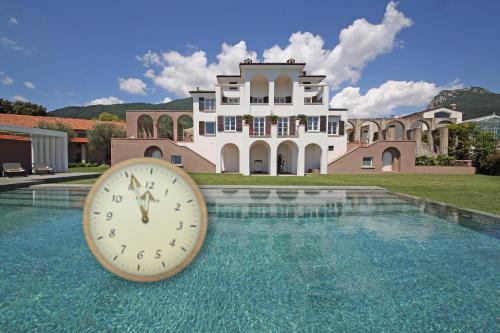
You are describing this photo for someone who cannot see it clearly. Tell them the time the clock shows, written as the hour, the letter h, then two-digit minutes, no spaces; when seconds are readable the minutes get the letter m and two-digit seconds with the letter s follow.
11h56
